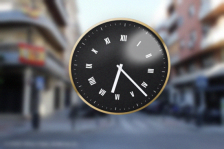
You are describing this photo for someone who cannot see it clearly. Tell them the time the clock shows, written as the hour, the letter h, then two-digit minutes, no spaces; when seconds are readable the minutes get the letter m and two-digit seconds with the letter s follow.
6h22
